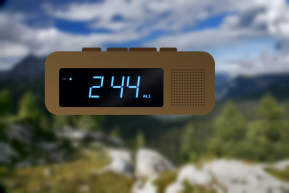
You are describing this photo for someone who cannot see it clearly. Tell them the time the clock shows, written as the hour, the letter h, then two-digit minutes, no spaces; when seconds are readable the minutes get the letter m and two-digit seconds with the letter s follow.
2h44
